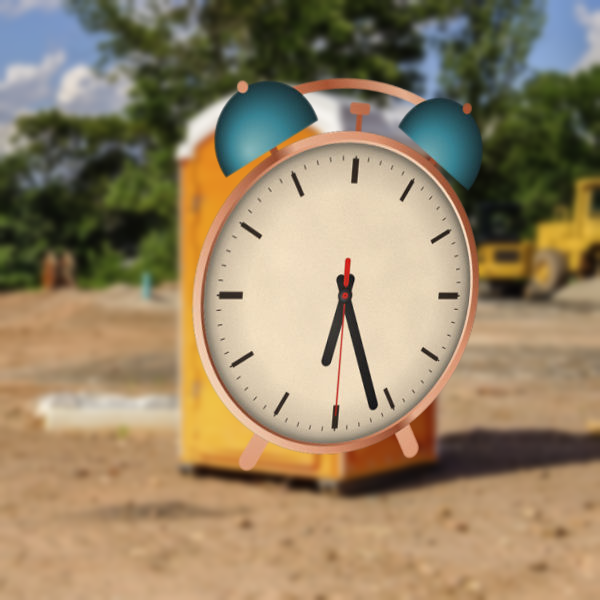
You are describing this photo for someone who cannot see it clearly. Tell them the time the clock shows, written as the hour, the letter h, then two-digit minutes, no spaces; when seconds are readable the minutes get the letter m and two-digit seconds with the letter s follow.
6h26m30s
